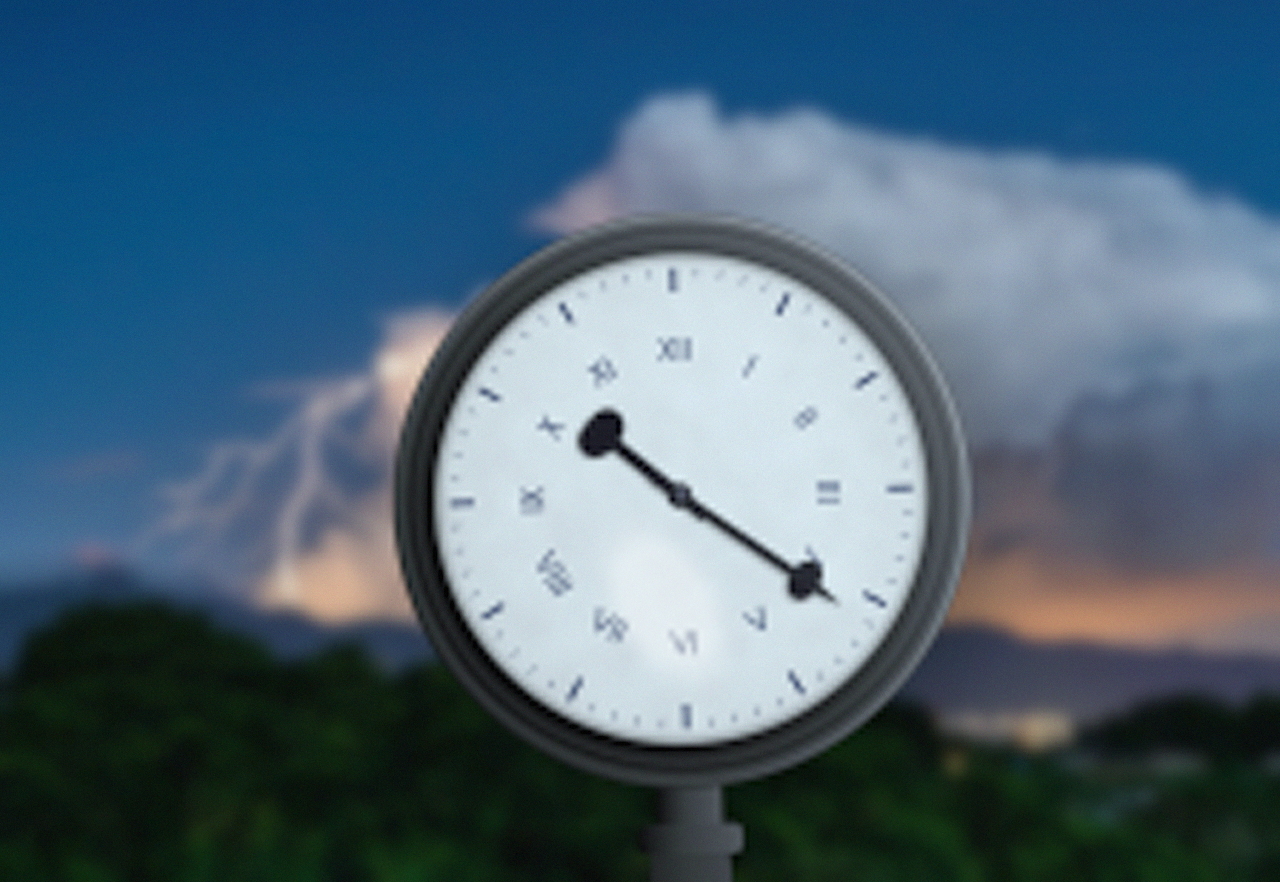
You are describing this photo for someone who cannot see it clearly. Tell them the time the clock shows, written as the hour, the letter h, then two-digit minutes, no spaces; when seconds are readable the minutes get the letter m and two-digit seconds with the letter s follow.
10h21
